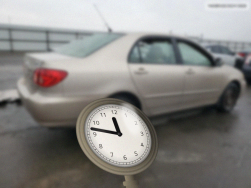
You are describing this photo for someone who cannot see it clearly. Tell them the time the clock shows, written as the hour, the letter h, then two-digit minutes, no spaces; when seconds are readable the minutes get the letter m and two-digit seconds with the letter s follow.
11h47
